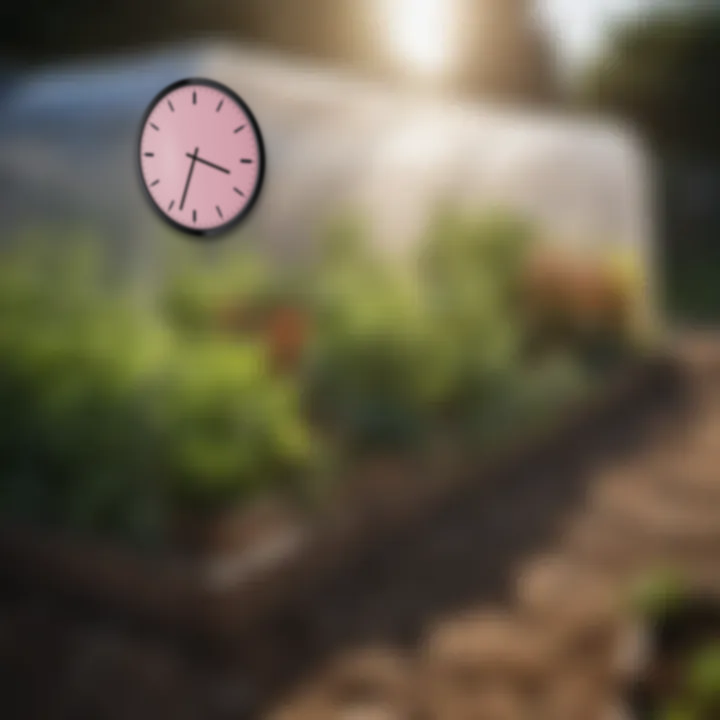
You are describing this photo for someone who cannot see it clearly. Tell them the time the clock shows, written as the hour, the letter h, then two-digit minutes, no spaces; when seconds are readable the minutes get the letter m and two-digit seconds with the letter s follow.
3h33
